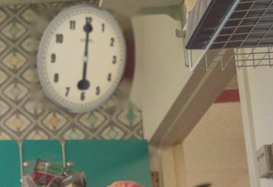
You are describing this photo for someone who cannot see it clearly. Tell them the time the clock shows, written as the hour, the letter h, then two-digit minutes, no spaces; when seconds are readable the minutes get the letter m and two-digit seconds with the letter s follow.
6h00
